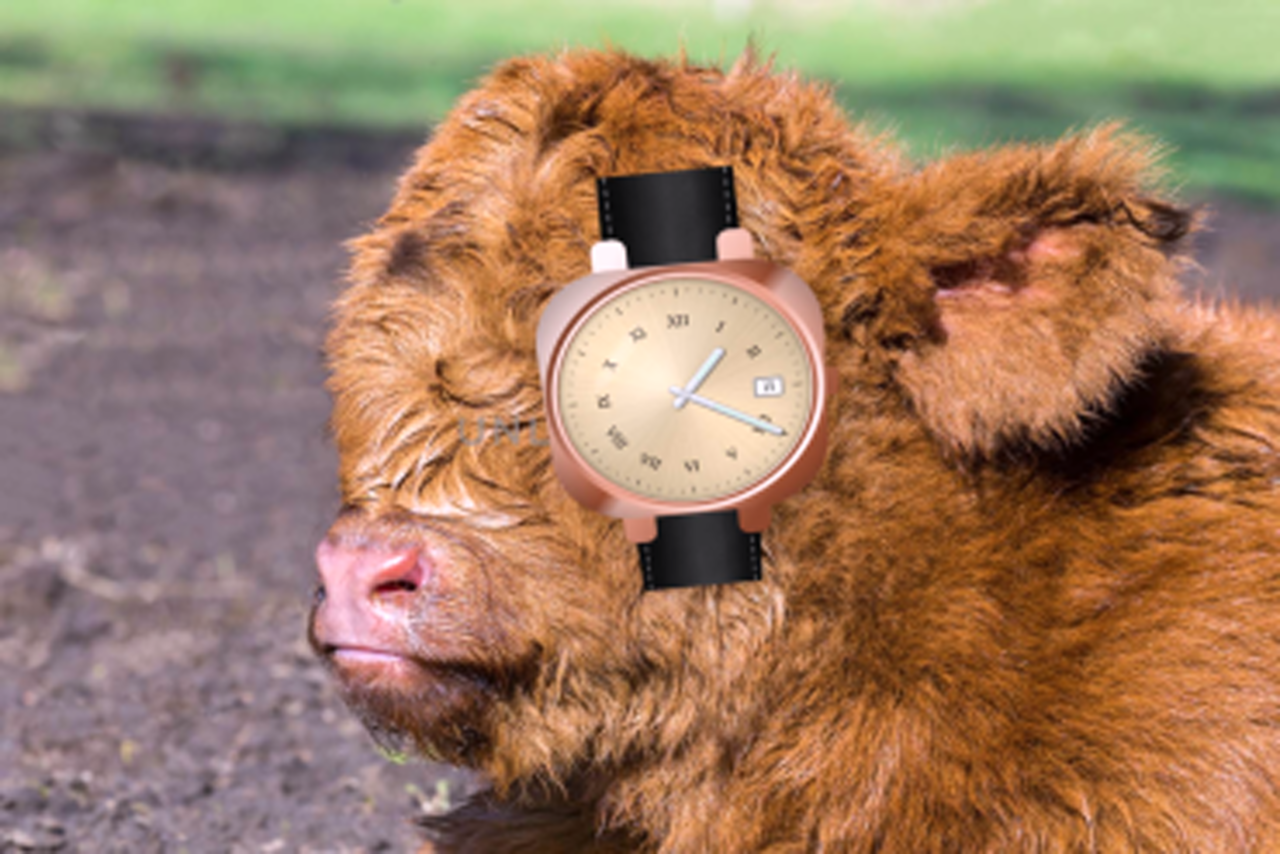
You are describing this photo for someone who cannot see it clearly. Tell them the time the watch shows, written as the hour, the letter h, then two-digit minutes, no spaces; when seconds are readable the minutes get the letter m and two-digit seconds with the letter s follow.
1h20
